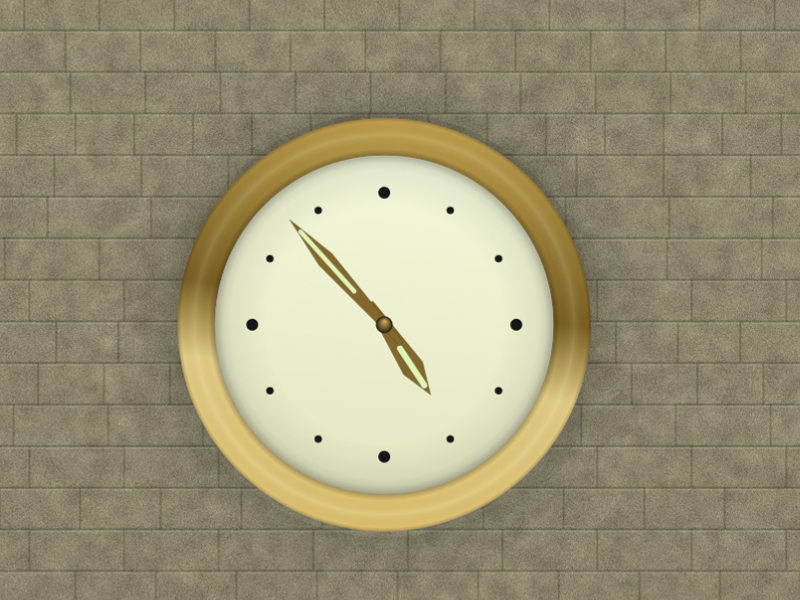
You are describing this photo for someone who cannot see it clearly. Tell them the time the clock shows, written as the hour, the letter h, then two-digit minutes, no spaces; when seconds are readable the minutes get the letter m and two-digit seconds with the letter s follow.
4h53
